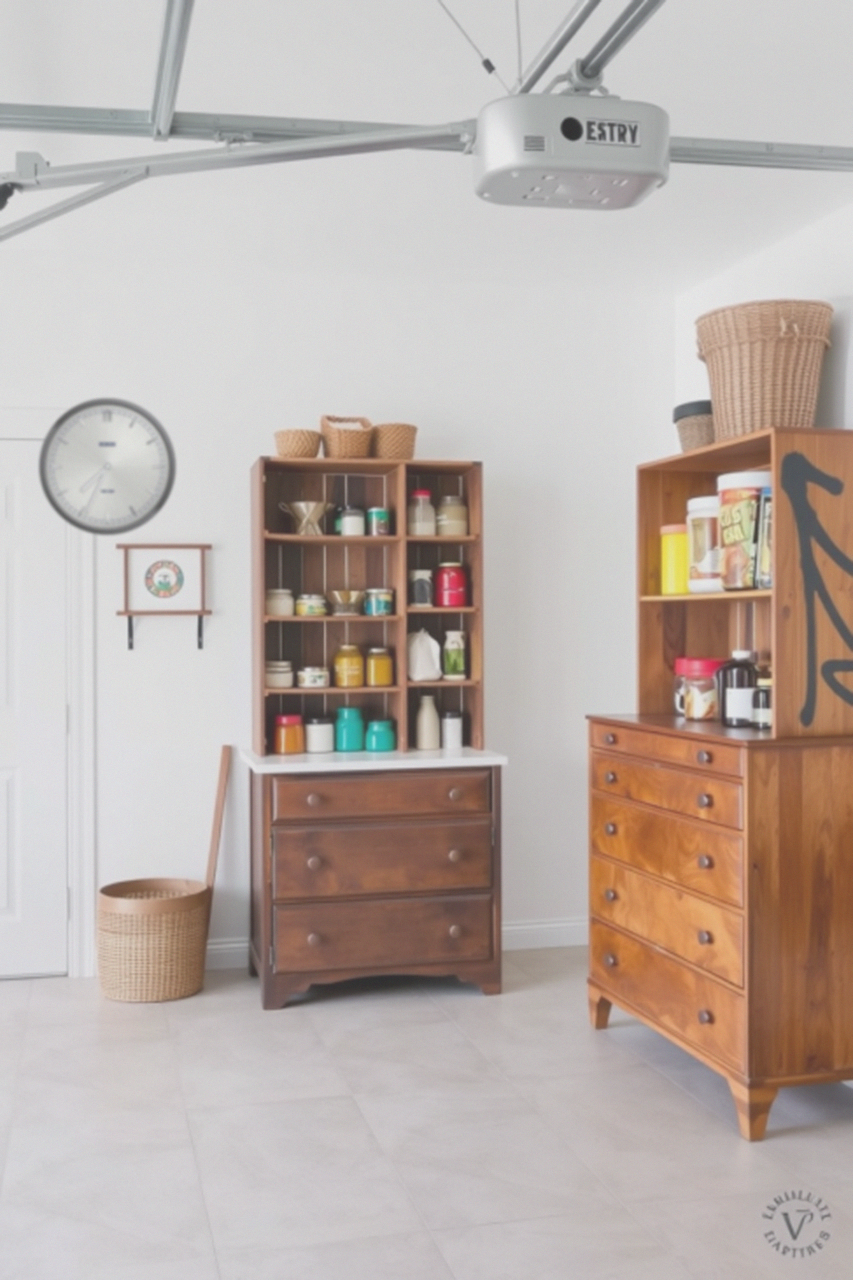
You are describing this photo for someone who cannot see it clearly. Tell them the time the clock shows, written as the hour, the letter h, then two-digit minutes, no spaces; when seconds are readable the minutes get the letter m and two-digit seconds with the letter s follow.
7h34
